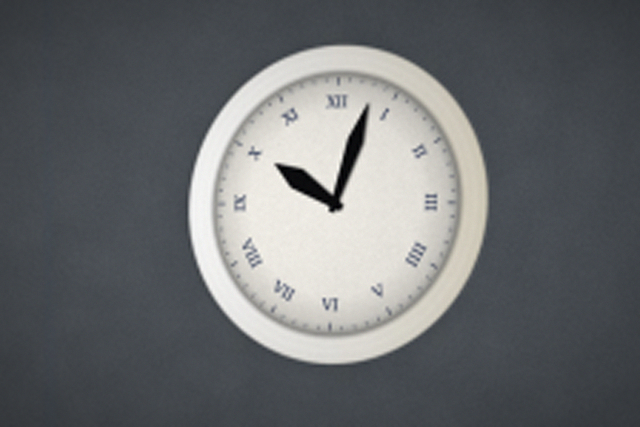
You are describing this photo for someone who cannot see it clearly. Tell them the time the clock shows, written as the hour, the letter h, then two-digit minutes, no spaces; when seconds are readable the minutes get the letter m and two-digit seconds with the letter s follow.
10h03
